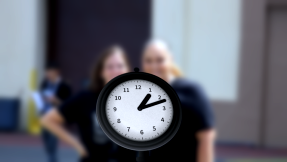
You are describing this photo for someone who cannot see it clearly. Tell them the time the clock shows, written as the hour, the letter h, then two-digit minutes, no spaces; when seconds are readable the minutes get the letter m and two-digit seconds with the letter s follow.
1h12
